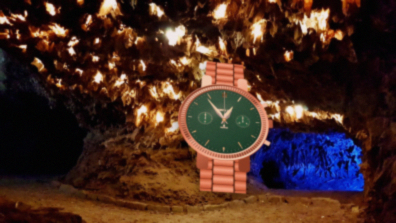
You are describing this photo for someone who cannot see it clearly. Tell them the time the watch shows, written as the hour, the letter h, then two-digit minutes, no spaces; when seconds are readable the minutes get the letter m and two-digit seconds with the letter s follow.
12h54
